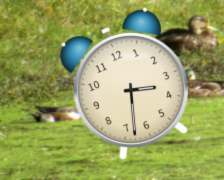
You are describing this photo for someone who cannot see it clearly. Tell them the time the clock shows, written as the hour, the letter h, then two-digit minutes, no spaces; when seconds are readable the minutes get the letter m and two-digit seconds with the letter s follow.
3h33
